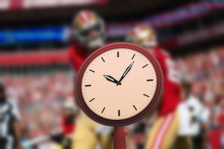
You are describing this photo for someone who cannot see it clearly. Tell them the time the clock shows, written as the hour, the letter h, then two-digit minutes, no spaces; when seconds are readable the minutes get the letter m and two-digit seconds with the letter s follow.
10h06
